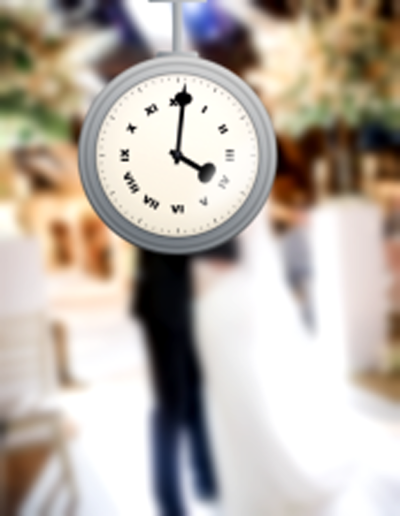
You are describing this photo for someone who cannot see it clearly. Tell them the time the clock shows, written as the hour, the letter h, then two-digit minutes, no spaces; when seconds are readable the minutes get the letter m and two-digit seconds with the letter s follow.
4h01
